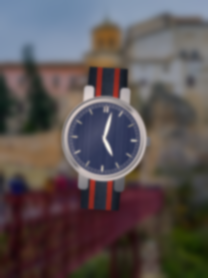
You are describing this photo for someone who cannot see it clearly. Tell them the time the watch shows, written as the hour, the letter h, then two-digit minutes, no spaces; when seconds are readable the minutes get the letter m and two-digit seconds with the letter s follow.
5h02
